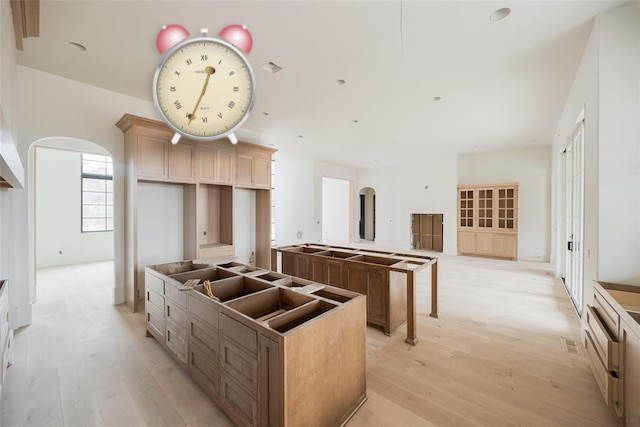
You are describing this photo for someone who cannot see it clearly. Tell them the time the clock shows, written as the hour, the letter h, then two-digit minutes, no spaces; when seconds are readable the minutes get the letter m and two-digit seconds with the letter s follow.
12h34
